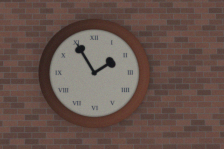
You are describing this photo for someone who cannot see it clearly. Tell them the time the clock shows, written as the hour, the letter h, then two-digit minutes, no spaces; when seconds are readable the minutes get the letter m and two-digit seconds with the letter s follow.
1h55
